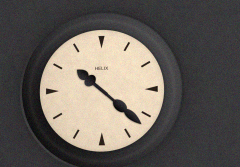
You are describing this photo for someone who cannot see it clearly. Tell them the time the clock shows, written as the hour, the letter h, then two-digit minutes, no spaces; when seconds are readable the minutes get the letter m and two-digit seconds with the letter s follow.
10h22
